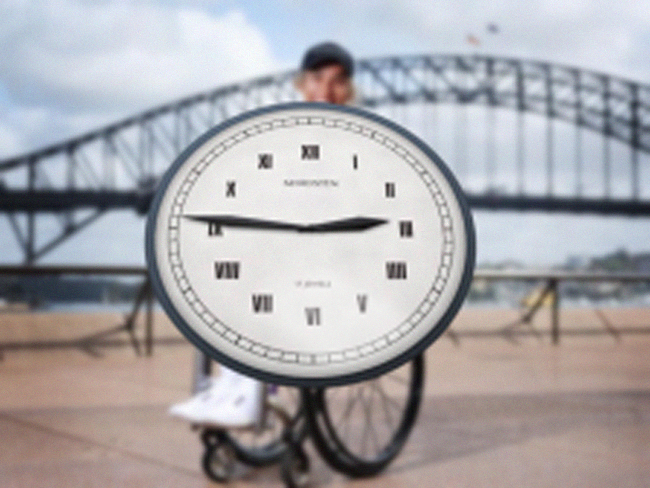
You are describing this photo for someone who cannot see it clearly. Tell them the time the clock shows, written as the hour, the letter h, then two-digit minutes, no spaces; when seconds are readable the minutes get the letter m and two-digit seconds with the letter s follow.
2h46
